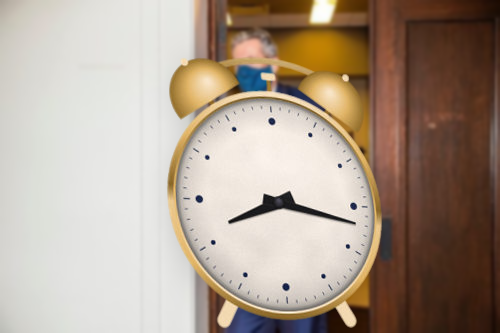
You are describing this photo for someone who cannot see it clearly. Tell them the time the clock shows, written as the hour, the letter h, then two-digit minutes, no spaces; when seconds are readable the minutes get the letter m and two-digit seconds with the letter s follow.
8h17
